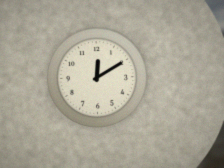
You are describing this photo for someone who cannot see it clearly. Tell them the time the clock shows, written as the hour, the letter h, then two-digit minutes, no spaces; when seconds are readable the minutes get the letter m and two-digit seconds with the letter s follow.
12h10
